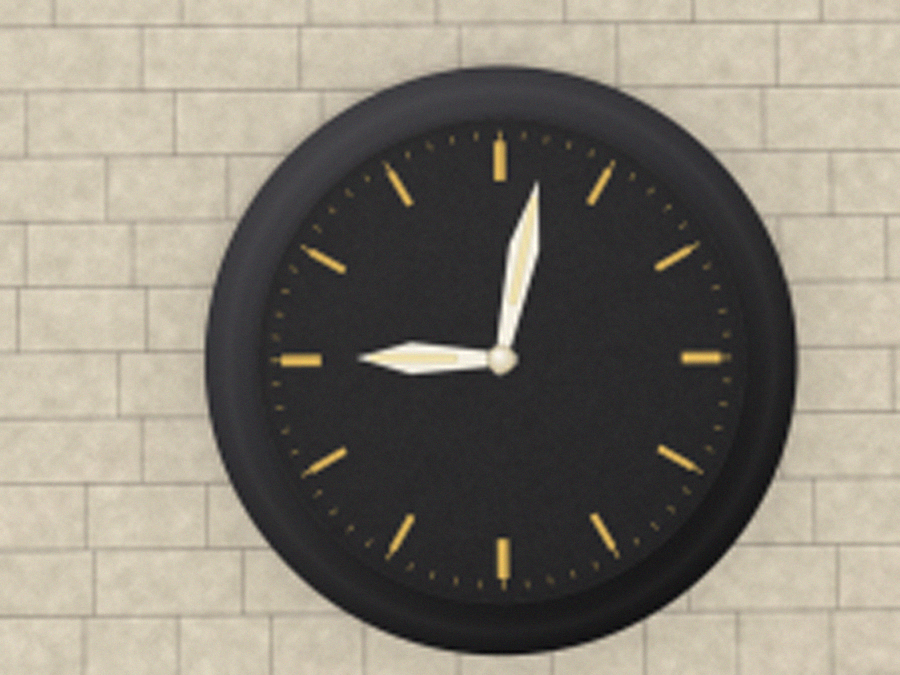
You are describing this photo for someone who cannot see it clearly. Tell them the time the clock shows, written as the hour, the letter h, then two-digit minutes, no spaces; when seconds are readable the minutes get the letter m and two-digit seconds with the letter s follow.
9h02
